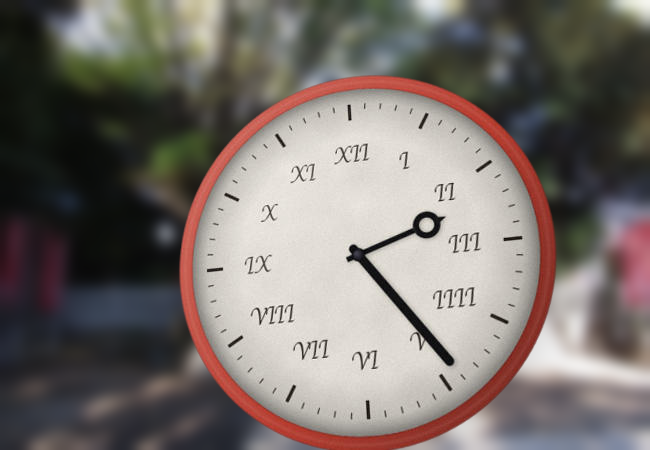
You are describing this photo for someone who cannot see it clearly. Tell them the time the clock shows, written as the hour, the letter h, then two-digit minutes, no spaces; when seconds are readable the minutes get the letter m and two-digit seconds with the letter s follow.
2h24
